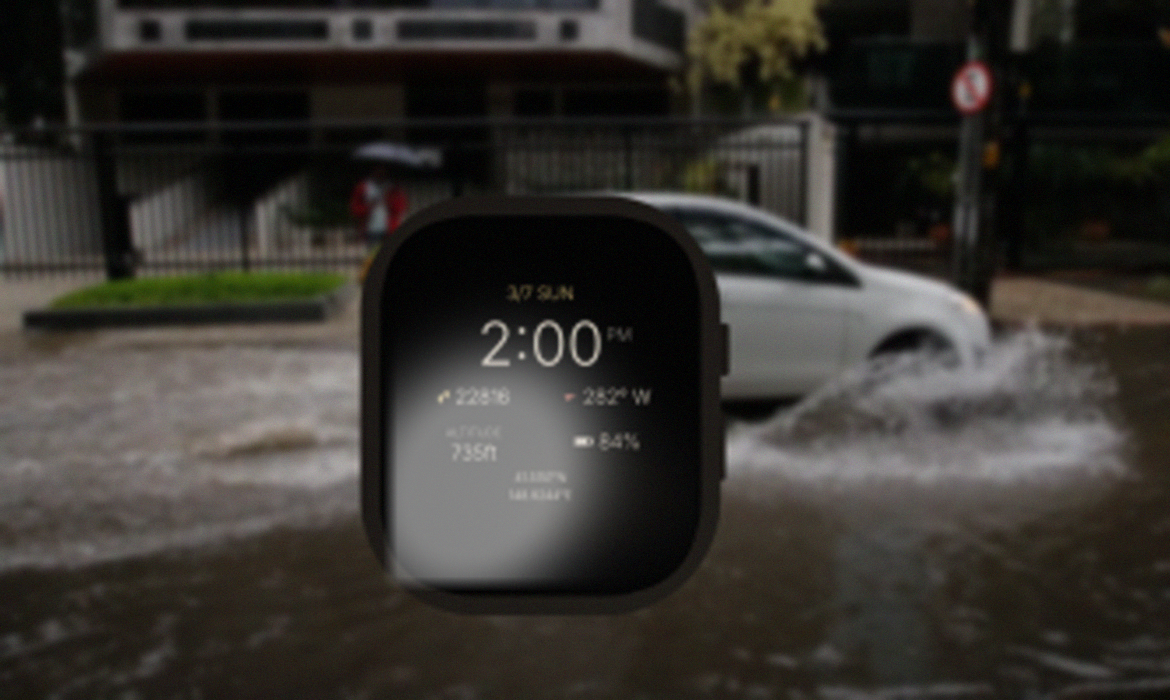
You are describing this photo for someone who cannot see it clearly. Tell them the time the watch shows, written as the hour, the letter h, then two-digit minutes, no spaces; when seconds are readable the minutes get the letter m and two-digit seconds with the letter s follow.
2h00
